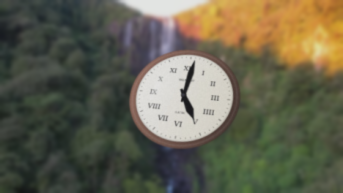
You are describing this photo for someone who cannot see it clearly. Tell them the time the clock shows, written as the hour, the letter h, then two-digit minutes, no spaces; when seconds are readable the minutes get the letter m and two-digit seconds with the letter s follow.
5h01
